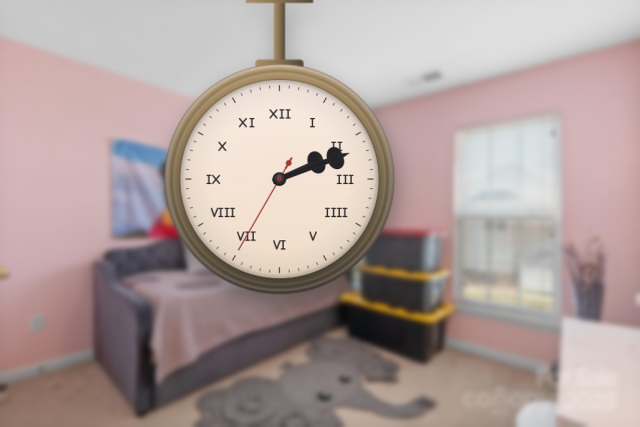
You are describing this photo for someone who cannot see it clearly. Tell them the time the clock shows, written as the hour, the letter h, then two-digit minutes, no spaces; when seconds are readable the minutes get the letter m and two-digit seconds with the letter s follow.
2h11m35s
